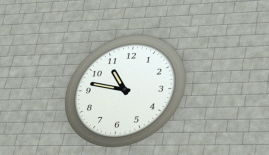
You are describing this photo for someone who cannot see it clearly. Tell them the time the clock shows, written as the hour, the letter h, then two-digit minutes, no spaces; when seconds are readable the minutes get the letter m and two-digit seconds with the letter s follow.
10h47
